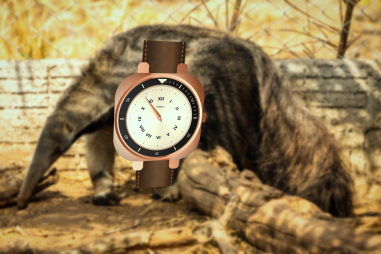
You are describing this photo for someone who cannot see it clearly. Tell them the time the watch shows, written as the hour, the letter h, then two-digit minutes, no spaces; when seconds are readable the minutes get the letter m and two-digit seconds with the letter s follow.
10h54
